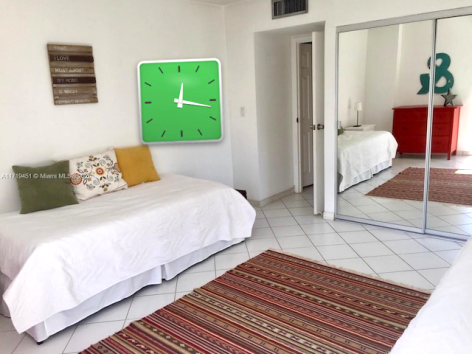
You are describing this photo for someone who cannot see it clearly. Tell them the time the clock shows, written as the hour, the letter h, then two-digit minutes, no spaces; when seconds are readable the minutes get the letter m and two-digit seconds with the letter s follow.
12h17
